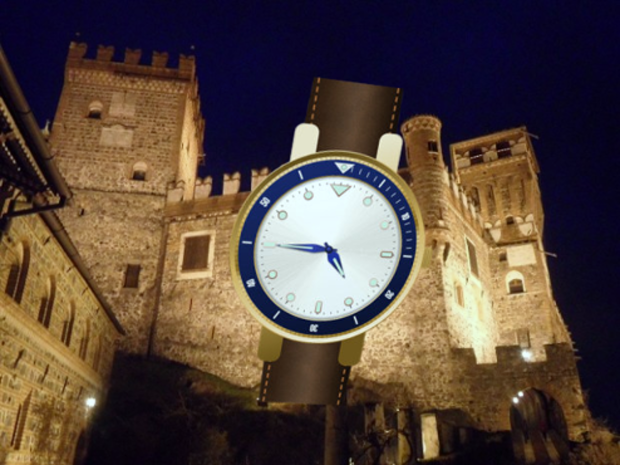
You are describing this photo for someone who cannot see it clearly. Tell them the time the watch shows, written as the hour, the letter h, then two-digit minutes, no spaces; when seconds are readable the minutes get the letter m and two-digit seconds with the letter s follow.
4h45
